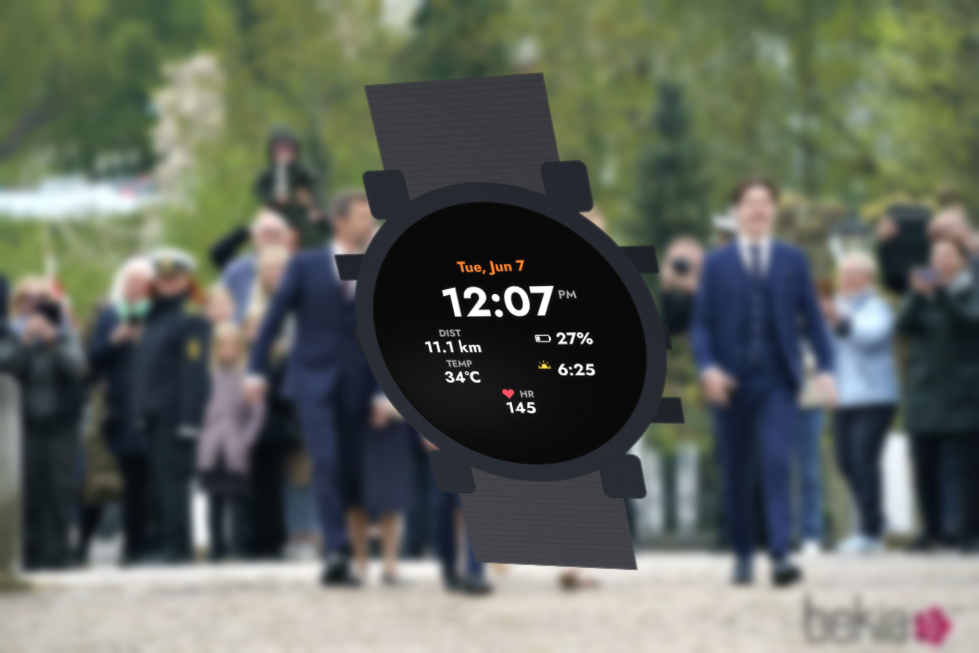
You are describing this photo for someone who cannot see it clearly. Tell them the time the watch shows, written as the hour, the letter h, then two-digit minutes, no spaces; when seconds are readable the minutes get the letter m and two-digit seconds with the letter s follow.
12h07
